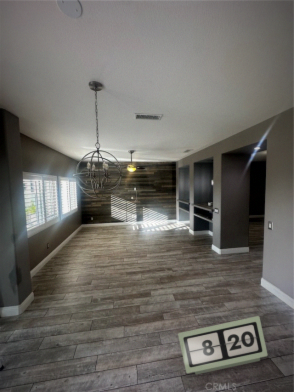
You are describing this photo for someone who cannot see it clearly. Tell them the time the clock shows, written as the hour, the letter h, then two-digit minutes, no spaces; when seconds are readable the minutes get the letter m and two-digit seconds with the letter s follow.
8h20
